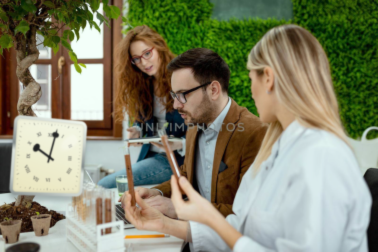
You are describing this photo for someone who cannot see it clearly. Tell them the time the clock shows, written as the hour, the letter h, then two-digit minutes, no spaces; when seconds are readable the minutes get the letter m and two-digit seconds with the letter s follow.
10h02
